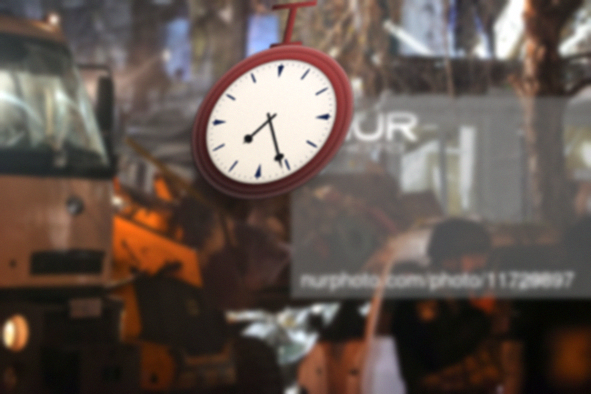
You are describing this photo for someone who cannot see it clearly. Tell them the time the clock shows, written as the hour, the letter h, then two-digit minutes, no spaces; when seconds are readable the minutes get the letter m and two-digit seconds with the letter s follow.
7h26
